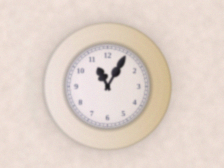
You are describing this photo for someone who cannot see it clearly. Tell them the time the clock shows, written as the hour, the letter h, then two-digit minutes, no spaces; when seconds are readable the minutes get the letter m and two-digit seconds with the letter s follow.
11h05
